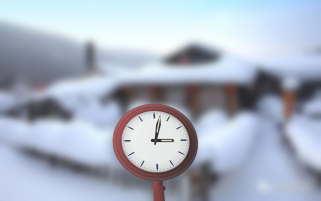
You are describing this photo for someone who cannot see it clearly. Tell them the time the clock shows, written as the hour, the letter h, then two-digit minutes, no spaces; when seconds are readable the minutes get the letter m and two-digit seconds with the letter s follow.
3h02
